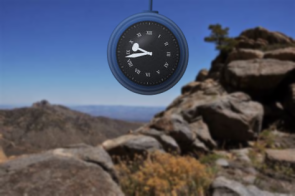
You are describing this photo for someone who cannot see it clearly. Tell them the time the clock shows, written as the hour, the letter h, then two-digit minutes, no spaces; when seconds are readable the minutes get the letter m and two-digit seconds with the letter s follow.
9h43
